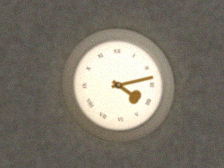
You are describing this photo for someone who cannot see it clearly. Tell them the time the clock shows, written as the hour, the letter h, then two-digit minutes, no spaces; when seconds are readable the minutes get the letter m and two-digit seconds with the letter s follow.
4h13
